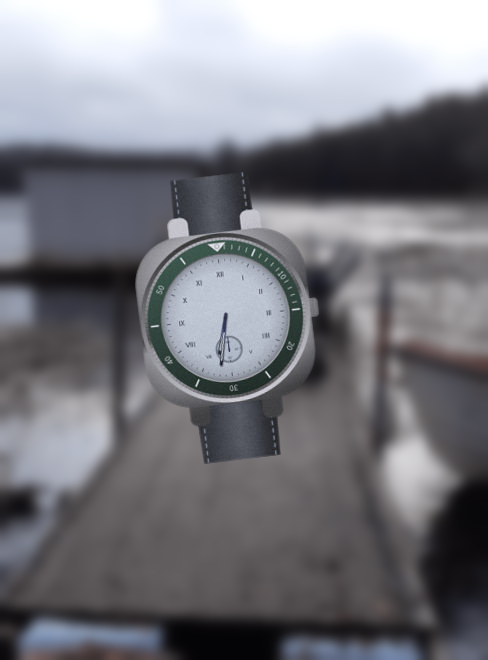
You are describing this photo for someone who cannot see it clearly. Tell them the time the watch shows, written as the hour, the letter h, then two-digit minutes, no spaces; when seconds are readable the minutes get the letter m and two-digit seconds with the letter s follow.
6h32
